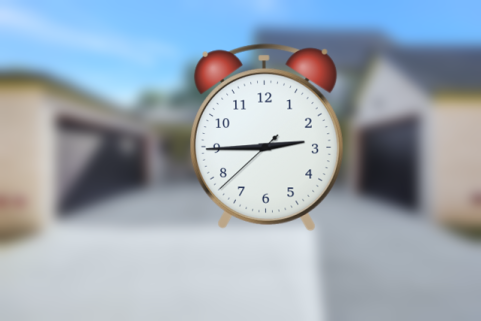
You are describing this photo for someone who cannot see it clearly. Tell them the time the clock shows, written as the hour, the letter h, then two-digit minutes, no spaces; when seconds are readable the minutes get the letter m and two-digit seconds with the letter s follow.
2h44m38s
